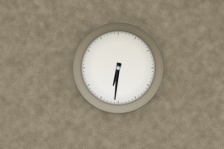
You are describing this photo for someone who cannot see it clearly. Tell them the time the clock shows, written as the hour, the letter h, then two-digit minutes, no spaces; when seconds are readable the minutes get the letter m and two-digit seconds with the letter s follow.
6h31
